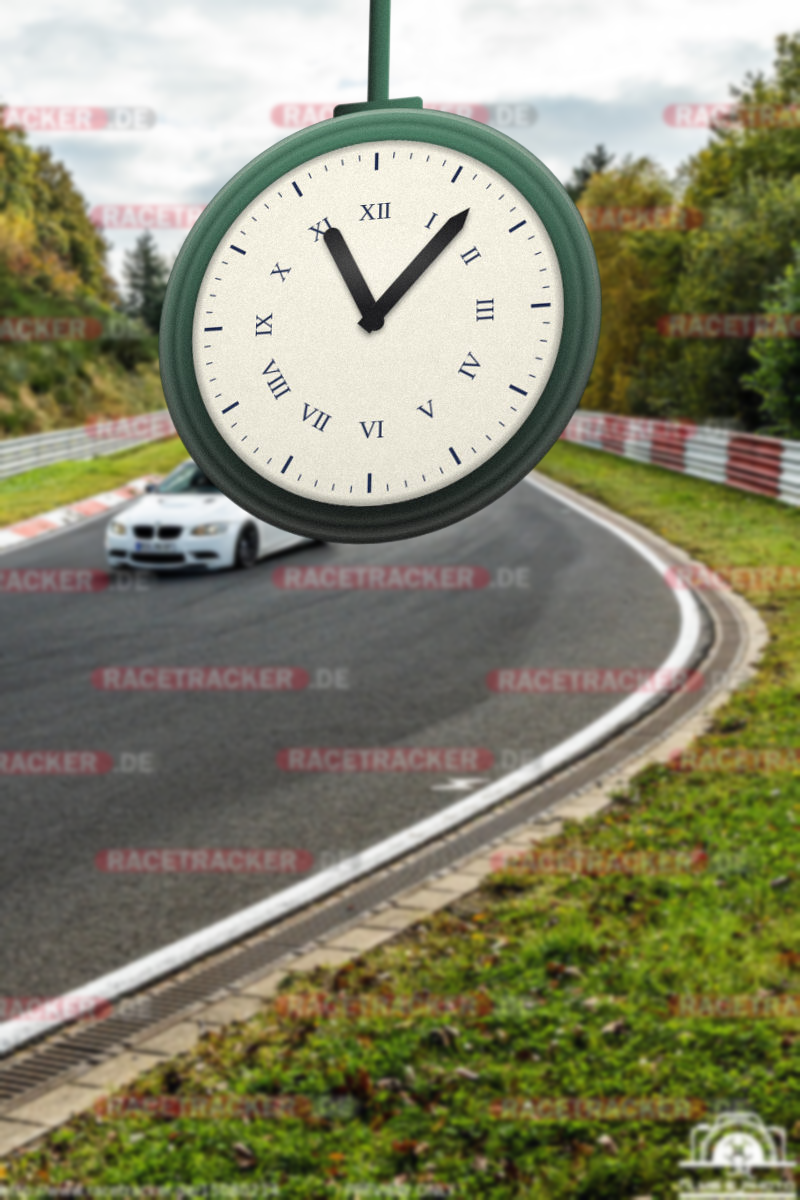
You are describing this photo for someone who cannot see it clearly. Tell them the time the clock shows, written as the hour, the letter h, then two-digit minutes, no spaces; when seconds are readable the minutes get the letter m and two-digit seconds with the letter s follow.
11h07
